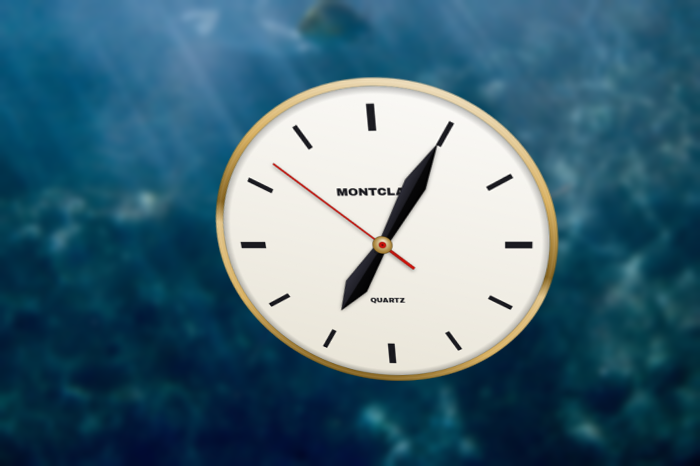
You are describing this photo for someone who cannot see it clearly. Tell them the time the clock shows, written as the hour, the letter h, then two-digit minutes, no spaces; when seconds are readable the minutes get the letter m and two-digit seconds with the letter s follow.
7h04m52s
